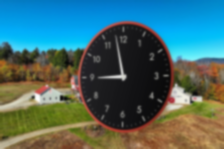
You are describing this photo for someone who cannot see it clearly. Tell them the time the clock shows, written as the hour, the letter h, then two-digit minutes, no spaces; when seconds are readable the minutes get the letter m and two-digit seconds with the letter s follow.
8h58
